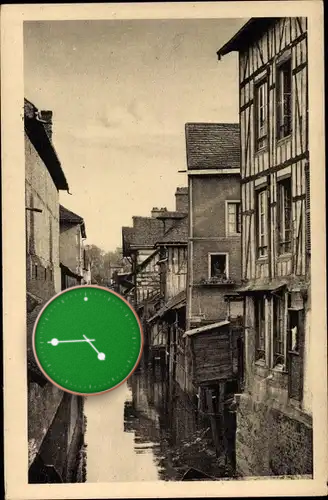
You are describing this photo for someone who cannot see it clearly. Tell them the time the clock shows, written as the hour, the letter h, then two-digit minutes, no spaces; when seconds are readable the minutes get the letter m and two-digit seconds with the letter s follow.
4h45
